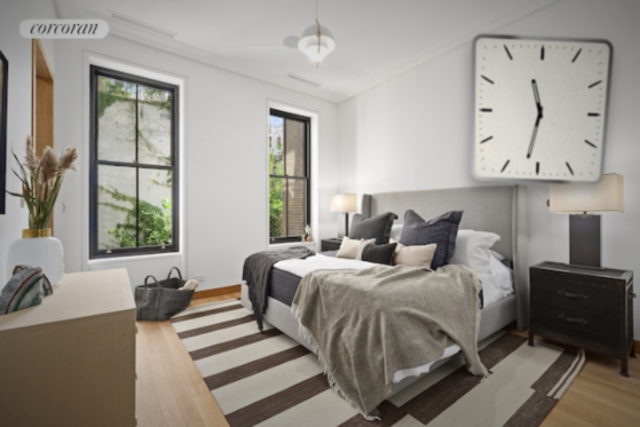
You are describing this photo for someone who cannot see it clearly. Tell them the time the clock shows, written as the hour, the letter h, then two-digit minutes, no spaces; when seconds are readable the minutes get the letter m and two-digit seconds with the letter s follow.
11h32
